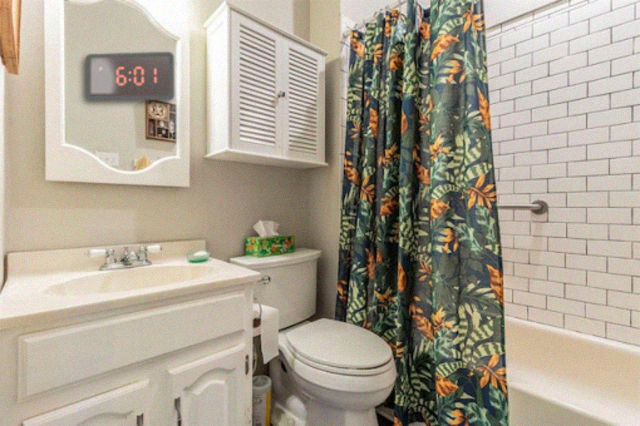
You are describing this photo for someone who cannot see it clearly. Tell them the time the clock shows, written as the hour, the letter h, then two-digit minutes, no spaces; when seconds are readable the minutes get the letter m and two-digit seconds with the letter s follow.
6h01
